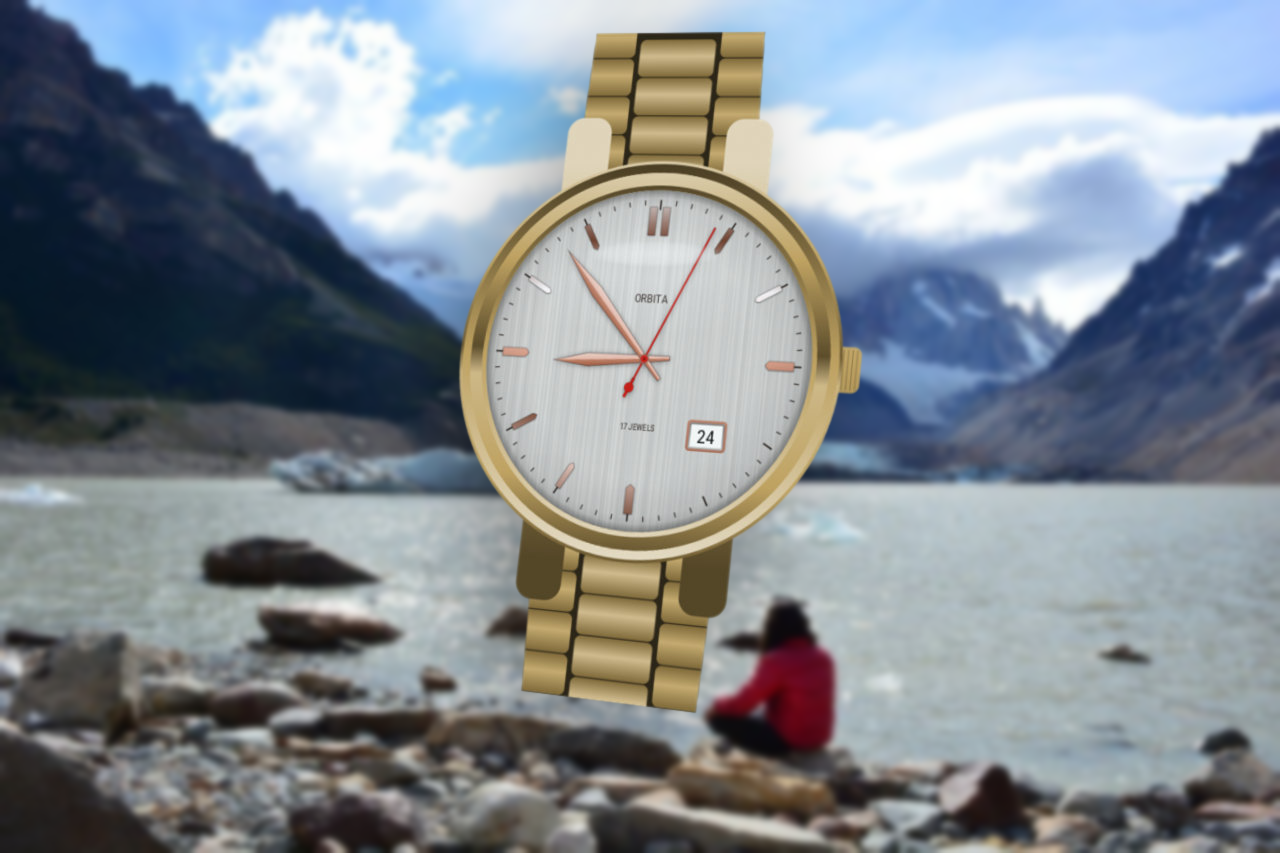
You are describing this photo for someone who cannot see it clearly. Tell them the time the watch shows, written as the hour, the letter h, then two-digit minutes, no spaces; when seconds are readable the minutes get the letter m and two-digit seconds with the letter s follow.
8h53m04s
